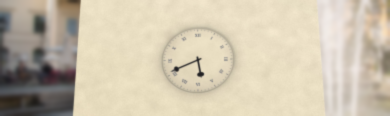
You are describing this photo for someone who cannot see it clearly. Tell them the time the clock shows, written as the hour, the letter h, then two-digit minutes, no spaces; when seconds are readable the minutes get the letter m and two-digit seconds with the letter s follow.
5h41
